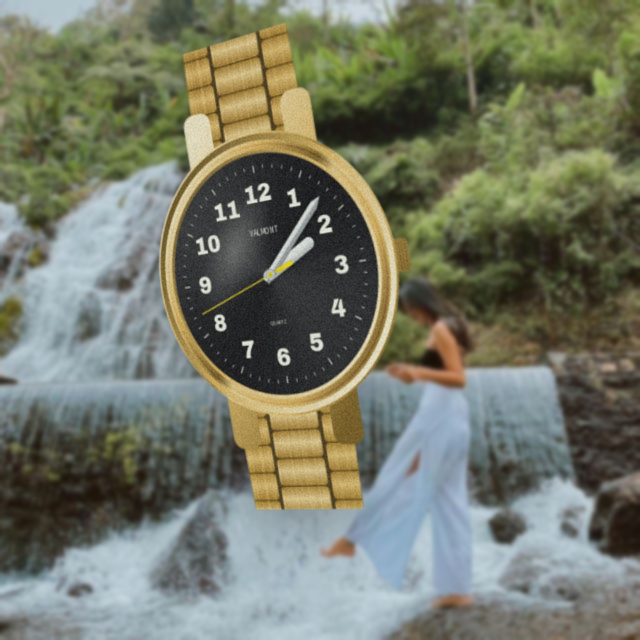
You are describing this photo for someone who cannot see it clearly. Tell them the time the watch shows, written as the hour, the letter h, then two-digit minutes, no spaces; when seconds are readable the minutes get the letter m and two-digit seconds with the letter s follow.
2h07m42s
